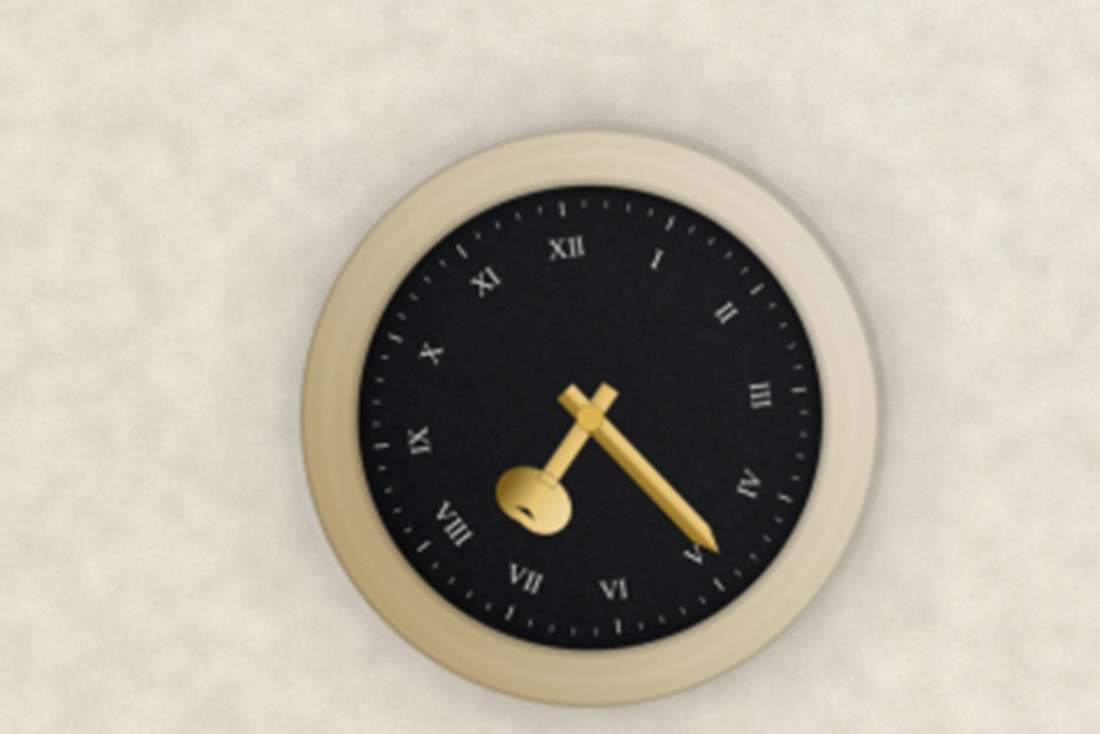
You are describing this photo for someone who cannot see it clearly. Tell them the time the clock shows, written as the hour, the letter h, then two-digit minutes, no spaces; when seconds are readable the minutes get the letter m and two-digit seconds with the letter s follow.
7h24
